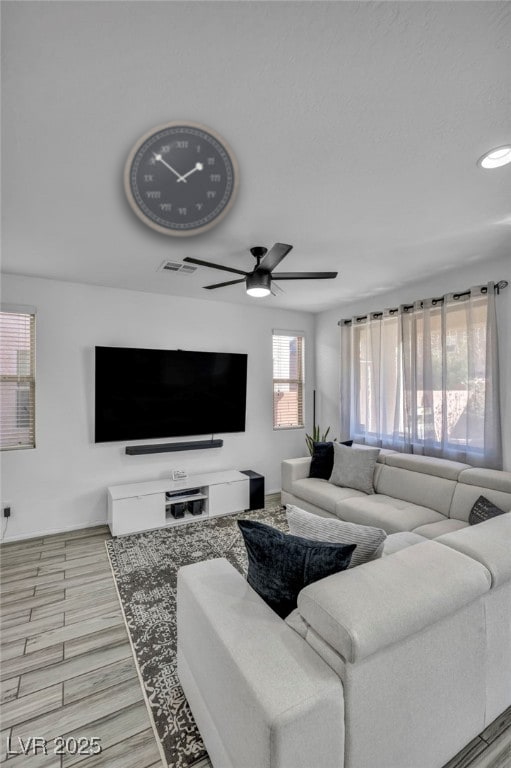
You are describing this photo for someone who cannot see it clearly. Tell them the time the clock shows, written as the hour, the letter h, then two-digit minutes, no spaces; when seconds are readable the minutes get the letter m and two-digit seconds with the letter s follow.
1h52
